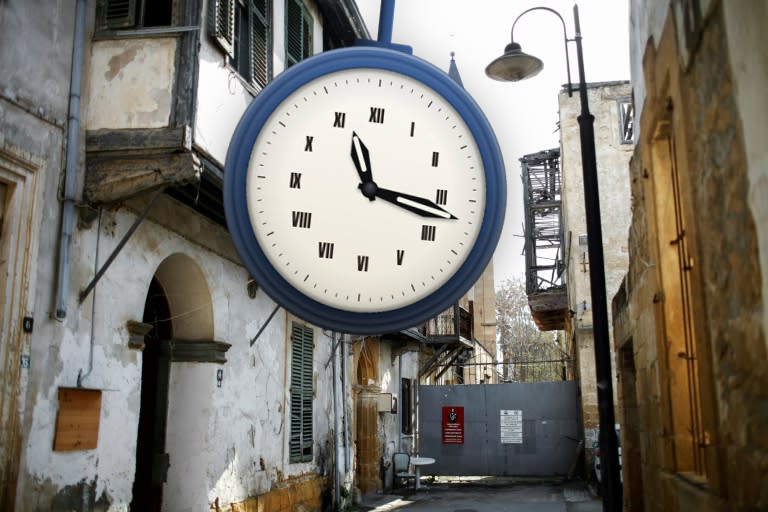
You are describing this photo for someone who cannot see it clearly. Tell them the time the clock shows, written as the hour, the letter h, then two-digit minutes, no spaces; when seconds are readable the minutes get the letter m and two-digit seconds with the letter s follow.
11h17
